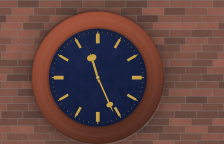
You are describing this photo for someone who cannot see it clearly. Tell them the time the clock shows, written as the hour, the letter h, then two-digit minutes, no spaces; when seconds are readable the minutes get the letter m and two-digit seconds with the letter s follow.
11h26
